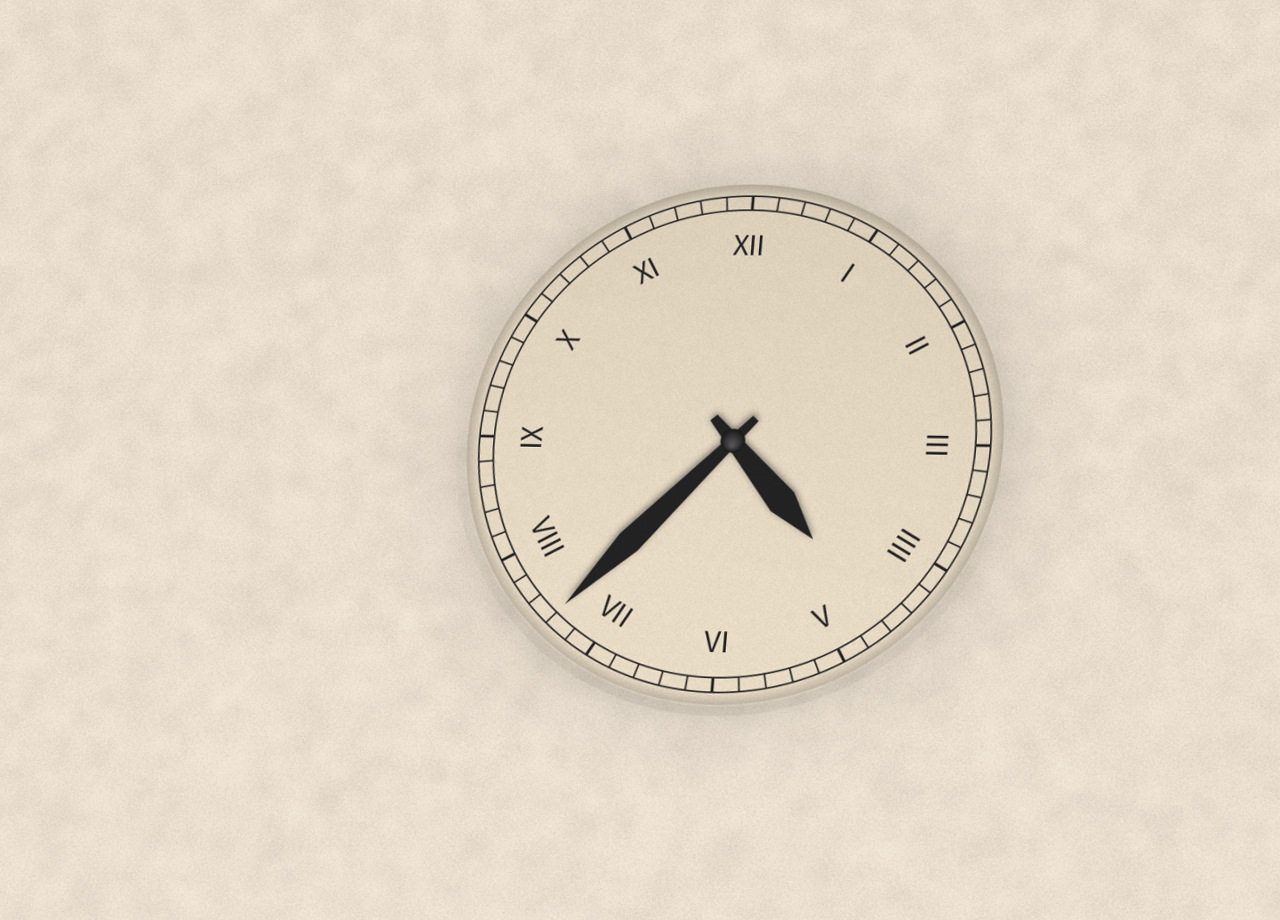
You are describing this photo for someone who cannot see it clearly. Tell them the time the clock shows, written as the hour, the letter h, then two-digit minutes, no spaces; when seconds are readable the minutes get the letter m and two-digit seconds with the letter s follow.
4h37
